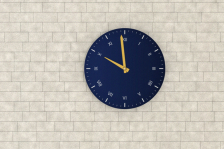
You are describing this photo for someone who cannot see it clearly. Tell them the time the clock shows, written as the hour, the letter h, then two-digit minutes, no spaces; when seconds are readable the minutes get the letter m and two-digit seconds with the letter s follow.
9h59
